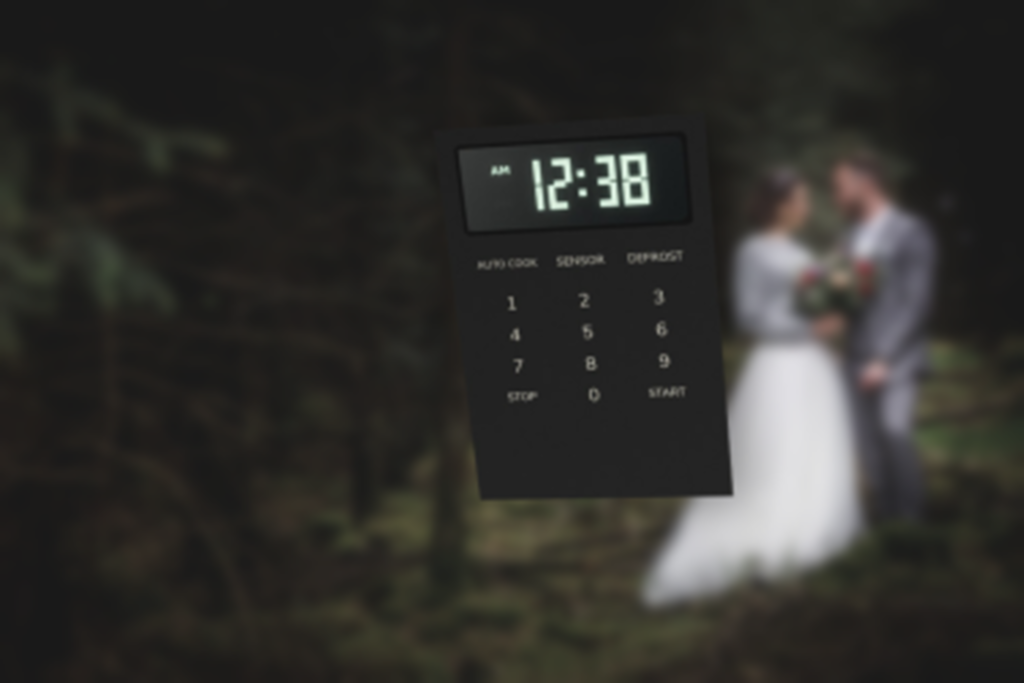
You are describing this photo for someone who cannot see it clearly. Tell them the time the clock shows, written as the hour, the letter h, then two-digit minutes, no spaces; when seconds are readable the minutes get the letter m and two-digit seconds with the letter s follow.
12h38
